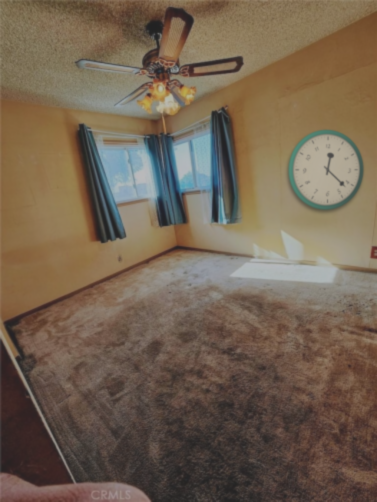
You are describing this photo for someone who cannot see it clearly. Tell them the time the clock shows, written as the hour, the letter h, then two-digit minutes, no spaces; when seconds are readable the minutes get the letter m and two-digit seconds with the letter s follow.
12h22
